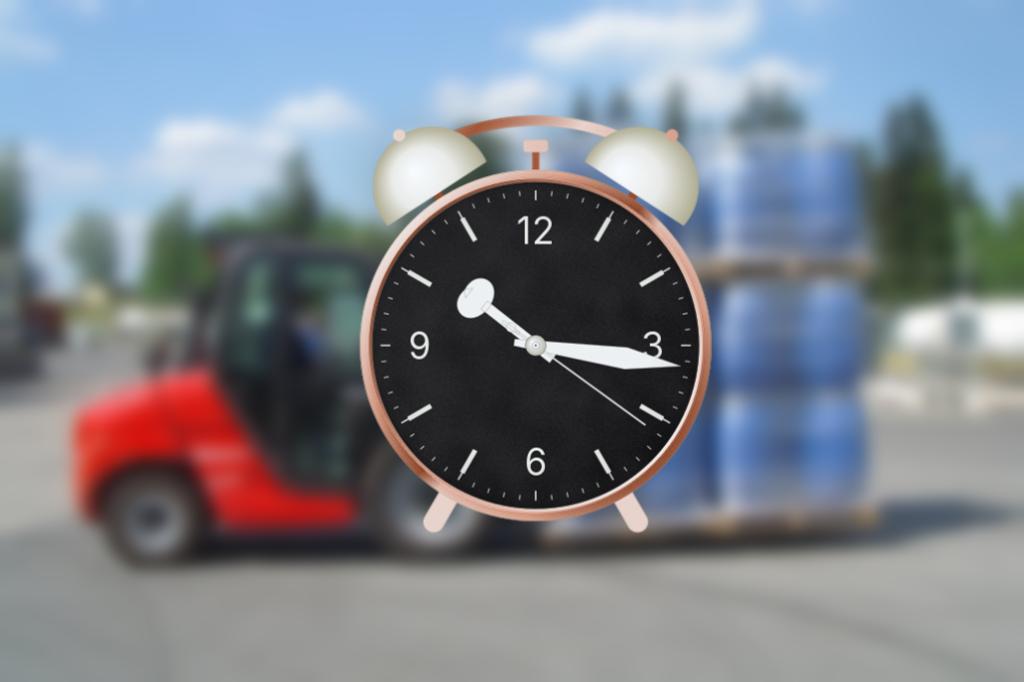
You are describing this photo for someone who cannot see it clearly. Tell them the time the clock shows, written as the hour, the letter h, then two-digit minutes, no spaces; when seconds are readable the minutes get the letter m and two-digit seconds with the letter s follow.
10h16m21s
